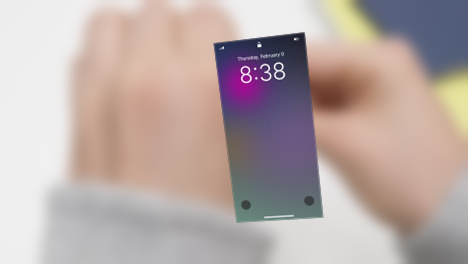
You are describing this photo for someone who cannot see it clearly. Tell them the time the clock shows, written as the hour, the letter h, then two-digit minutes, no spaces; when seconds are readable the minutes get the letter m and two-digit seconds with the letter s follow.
8h38
